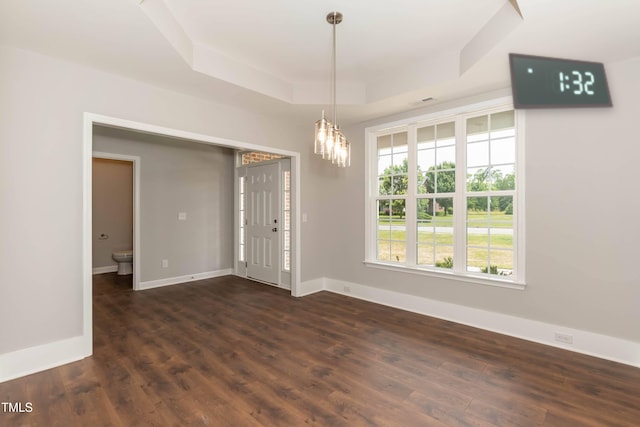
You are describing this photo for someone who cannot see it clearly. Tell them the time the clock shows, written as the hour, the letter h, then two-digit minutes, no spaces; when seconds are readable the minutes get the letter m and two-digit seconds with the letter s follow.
1h32
